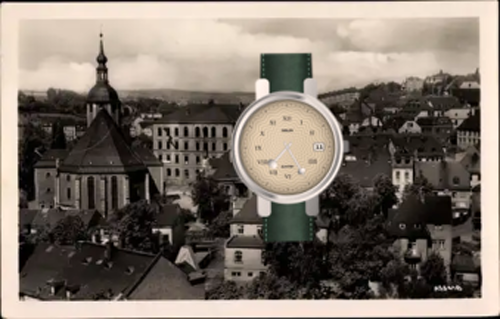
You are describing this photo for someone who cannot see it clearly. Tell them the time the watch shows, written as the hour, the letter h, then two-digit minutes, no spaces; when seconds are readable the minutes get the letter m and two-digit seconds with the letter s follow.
7h25
